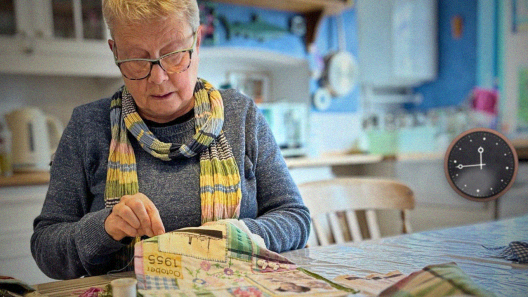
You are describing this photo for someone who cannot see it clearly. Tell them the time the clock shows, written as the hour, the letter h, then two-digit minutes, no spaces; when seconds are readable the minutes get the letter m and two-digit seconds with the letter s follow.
11h43
